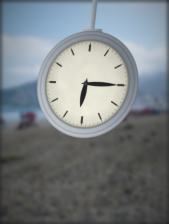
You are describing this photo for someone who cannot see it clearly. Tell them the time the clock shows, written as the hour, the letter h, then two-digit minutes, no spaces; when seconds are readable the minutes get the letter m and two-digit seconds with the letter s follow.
6h15
